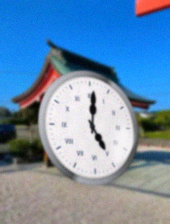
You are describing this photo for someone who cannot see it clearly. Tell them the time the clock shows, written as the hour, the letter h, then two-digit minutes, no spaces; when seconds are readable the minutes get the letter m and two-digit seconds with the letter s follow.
5h01
